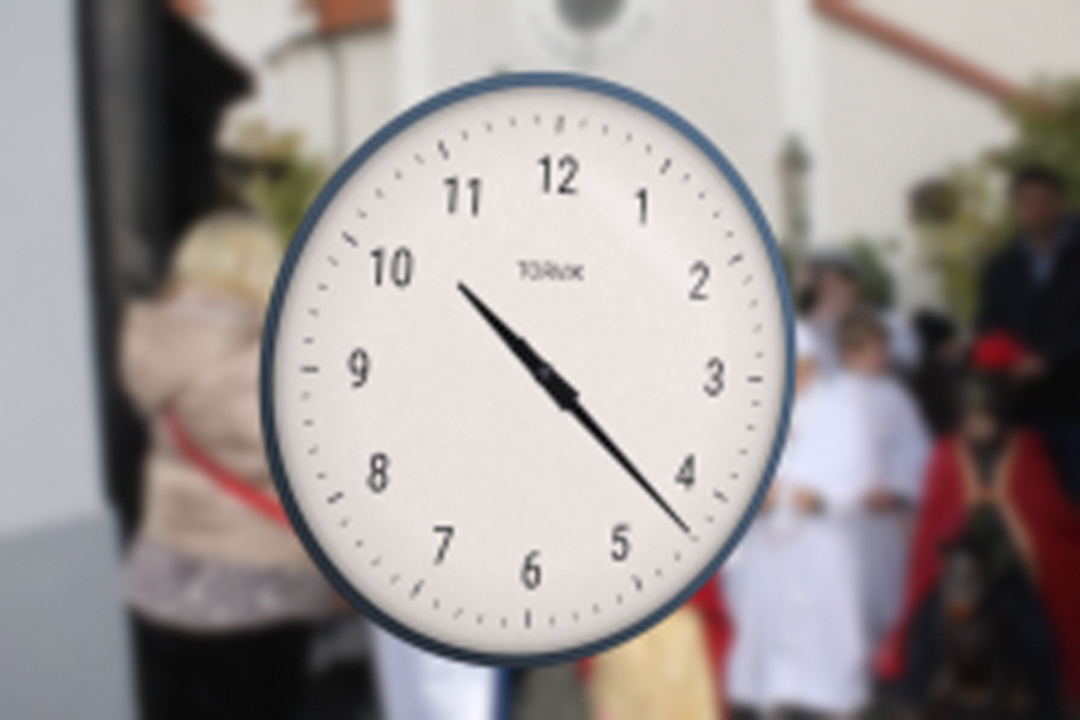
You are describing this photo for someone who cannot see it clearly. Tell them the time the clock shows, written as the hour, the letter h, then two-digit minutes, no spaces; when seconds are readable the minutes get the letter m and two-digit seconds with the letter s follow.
10h22
